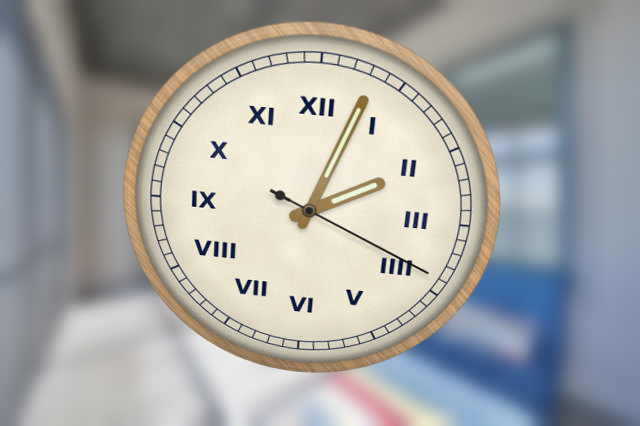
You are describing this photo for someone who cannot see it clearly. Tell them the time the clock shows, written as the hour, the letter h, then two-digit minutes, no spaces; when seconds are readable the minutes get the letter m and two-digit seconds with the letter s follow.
2h03m19s
